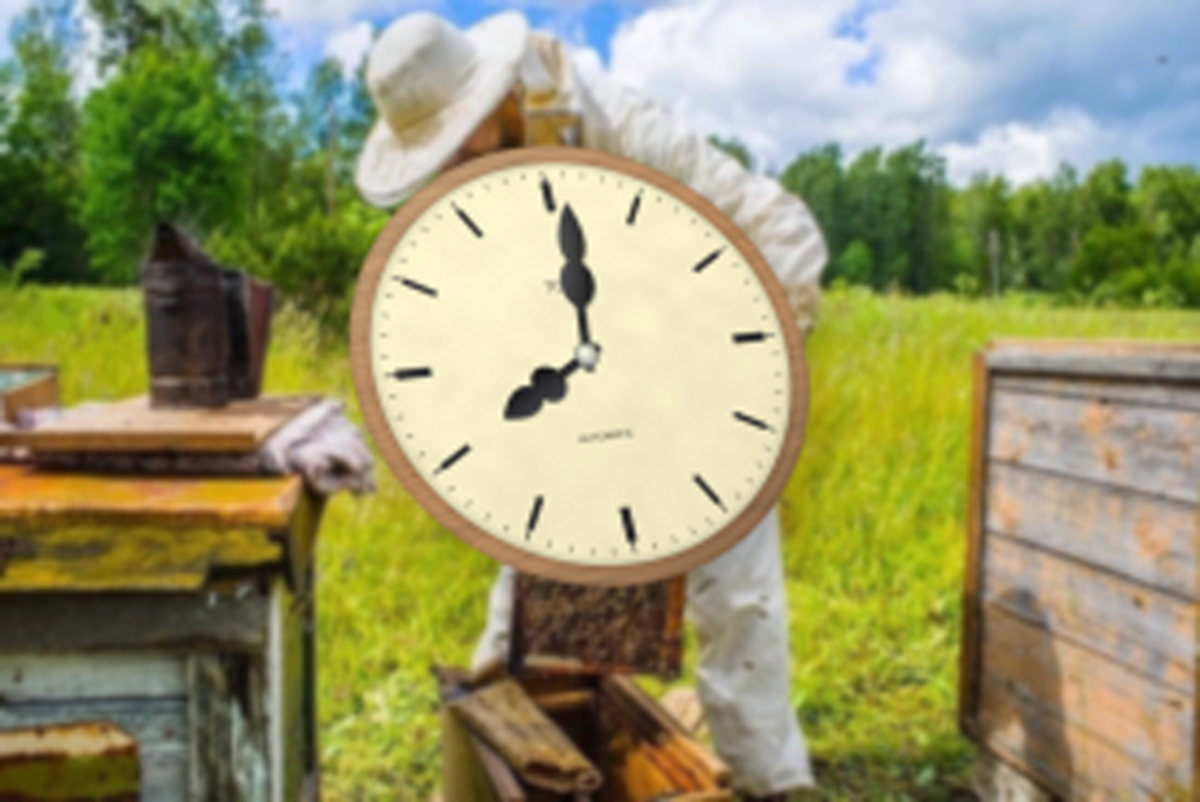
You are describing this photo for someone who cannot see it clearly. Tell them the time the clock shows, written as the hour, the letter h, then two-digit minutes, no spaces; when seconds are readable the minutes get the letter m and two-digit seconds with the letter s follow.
8h01
